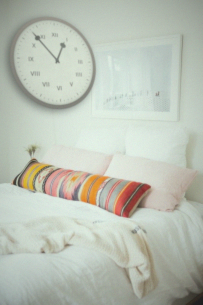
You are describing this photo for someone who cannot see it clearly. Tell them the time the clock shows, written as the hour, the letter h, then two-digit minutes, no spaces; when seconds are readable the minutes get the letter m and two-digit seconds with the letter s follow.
12h53
